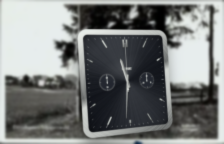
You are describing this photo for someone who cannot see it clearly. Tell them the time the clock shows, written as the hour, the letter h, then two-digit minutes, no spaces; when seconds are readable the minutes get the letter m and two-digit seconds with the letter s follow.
11h31
